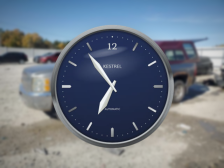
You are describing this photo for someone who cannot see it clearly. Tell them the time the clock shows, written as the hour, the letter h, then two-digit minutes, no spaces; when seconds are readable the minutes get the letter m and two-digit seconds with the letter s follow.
6h54
